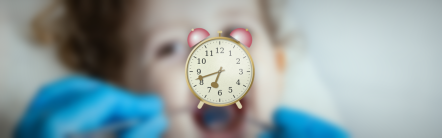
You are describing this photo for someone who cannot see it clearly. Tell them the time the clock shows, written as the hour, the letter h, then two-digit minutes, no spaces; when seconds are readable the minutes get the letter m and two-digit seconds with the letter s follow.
6h42
